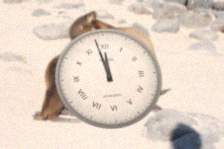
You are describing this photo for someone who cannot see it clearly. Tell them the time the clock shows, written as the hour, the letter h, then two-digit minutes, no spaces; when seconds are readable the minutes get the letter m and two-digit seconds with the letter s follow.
11h58
